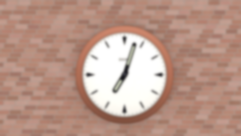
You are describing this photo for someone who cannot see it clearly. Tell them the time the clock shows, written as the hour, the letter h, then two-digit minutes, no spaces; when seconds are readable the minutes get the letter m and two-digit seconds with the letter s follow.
7h03
